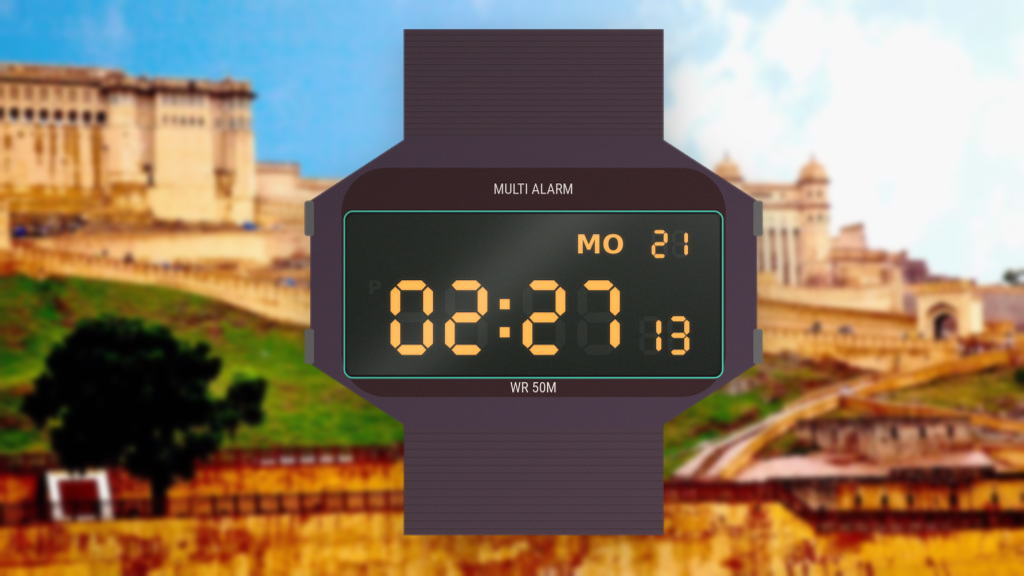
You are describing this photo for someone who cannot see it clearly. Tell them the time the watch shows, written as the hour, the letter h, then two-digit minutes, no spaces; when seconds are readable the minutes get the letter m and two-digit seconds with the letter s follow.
2h27m13s
